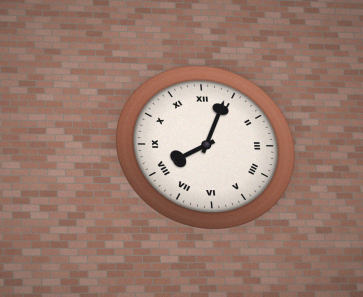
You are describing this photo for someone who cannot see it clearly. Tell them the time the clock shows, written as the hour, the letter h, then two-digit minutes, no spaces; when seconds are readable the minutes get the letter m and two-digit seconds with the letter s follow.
8h04
